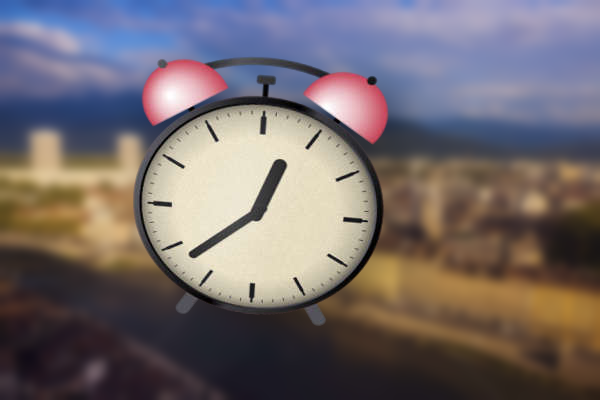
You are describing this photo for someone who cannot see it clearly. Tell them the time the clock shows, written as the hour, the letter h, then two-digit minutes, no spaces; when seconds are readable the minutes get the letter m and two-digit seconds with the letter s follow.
12h38
